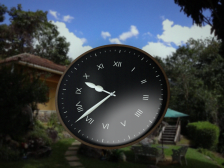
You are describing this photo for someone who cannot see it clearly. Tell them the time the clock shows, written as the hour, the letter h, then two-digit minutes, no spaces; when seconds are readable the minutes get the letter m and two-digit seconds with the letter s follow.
9h37
